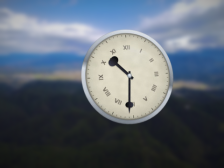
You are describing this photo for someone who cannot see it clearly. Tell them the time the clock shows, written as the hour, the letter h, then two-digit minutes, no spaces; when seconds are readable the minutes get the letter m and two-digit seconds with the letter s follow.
10h31
